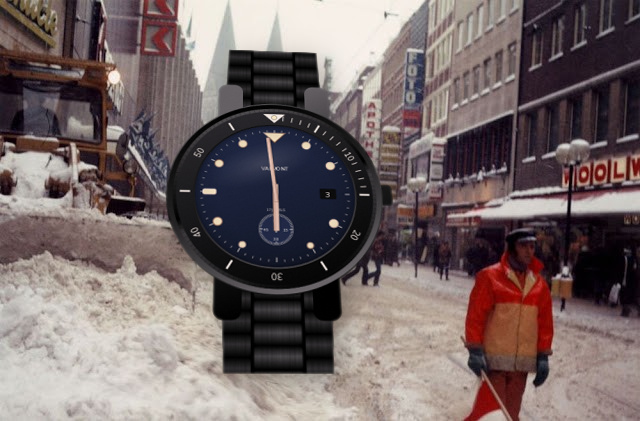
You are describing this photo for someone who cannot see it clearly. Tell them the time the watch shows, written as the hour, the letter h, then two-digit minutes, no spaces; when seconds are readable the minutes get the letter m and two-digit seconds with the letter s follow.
5h59
